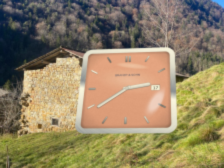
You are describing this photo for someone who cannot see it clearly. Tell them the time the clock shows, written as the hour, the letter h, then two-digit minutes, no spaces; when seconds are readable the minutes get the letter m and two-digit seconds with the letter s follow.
2h39
